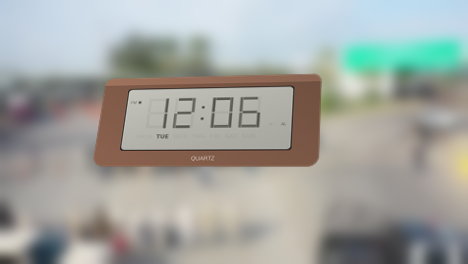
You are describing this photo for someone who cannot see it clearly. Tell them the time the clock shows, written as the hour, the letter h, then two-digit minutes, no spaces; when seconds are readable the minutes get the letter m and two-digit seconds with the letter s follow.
12h06
